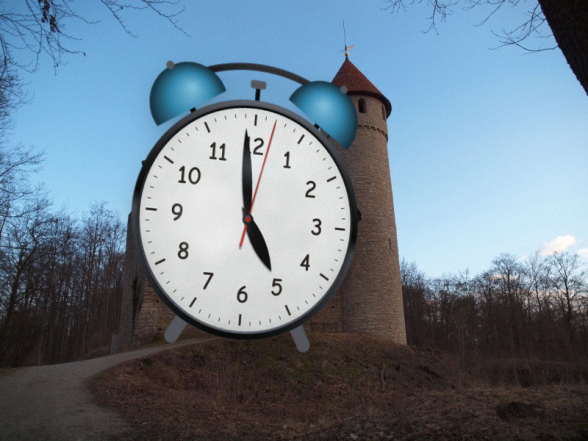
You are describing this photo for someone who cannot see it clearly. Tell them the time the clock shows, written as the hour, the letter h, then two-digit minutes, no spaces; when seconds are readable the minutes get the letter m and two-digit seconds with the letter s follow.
4h59m02s
